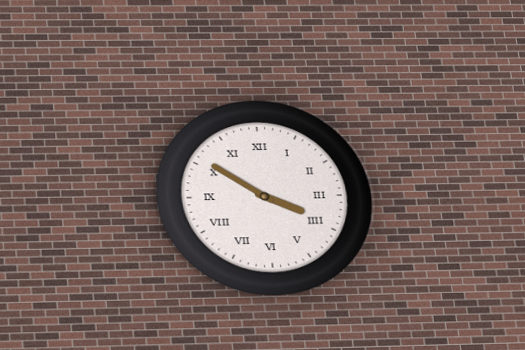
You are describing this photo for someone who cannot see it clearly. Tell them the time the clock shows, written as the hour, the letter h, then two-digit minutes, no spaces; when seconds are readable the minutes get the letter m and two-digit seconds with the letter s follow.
3h51
